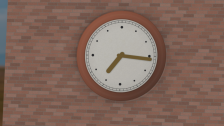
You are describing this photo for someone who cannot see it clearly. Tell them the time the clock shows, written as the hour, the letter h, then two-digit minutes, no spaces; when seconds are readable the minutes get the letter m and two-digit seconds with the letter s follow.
7h16
